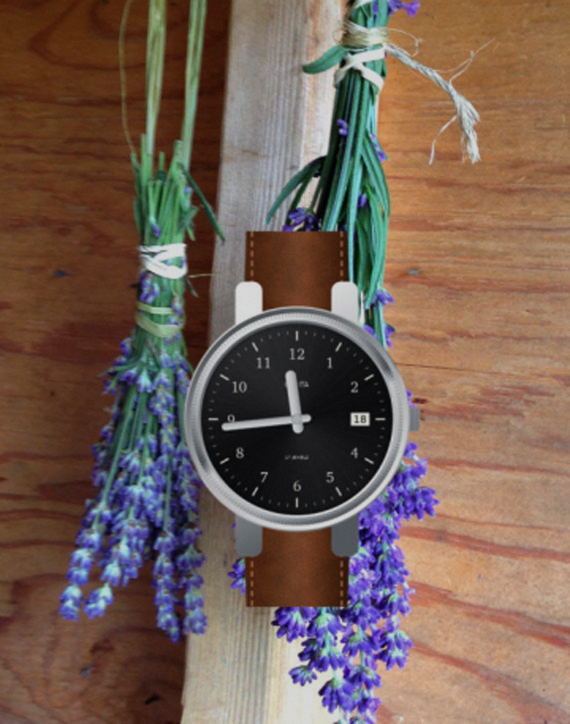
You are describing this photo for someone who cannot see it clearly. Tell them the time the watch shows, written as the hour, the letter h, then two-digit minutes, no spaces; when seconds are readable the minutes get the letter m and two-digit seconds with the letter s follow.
11h44
